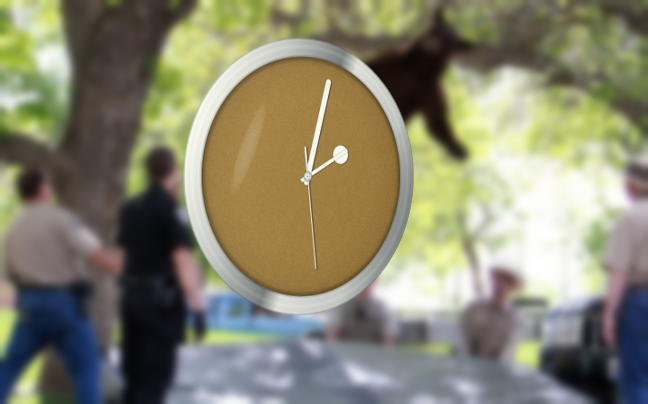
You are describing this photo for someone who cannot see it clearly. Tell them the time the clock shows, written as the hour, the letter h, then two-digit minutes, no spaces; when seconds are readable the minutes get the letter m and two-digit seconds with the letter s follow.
2h02m29s
